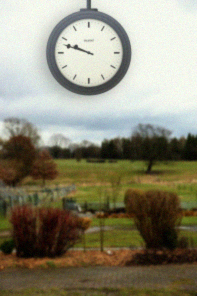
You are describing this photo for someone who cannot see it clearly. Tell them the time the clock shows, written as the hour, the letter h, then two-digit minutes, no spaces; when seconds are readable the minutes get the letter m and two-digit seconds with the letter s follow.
9h48
